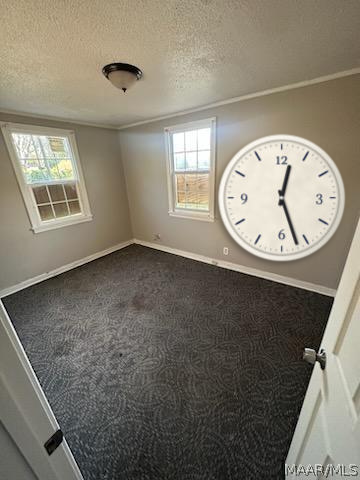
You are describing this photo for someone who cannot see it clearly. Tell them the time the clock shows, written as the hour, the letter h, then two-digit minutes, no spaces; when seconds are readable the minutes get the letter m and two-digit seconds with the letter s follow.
12h27
